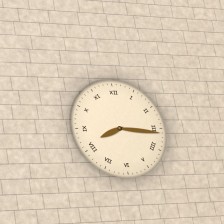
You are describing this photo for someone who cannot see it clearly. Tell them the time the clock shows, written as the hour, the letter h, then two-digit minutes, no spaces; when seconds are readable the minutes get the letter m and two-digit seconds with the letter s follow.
8h16
